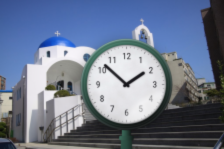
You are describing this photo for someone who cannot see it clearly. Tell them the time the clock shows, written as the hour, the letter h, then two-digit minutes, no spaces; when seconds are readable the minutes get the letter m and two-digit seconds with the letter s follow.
1h52
